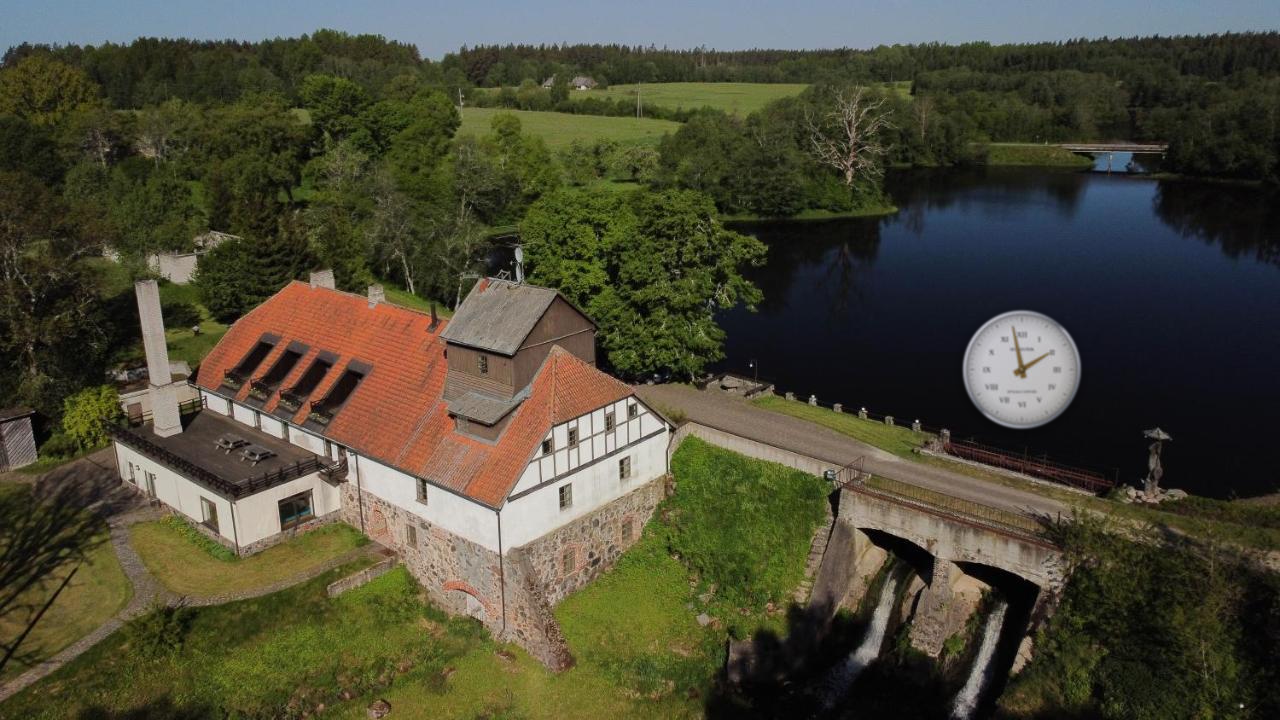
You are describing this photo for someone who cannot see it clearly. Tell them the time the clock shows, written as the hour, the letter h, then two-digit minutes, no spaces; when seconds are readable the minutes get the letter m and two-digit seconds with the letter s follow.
1h58
